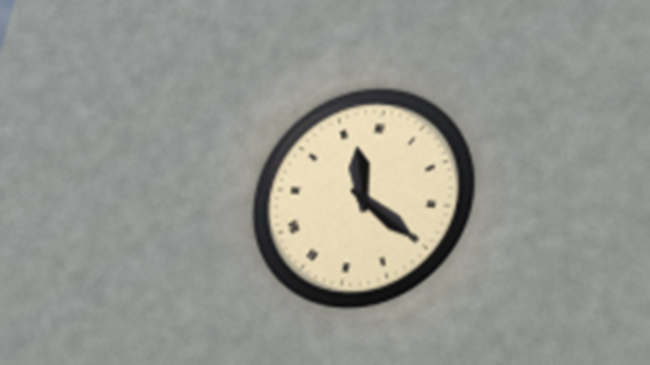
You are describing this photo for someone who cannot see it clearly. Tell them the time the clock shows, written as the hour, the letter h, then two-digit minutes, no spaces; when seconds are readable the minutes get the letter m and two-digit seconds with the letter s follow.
11h20
